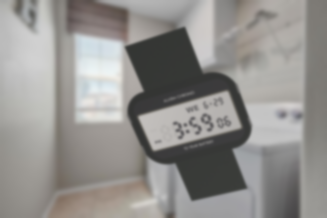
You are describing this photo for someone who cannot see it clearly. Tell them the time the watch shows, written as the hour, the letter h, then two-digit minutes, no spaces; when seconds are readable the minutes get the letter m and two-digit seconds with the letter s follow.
3h59
